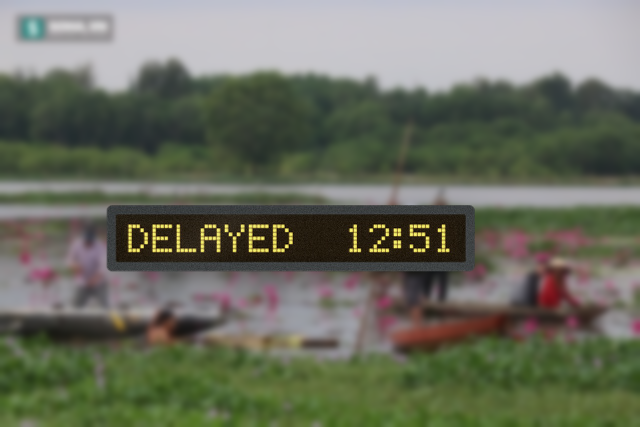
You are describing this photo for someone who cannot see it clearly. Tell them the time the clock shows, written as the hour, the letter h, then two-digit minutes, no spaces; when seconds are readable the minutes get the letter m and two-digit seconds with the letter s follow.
12h51
